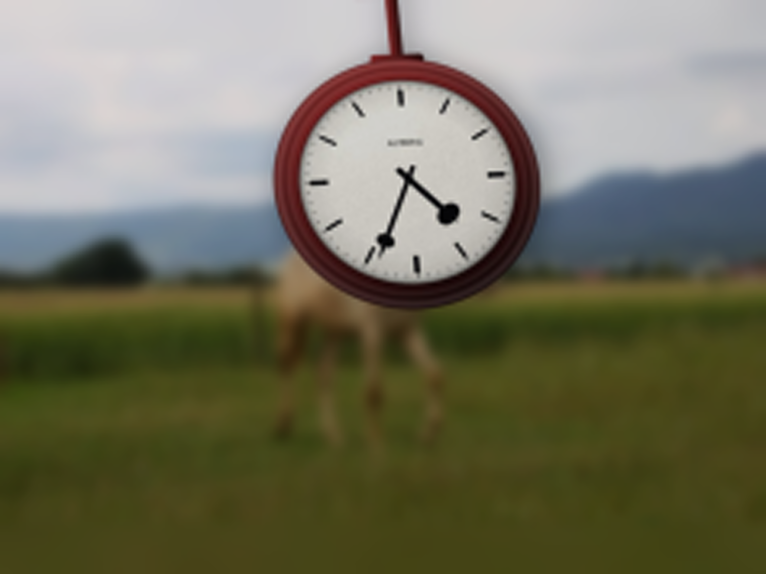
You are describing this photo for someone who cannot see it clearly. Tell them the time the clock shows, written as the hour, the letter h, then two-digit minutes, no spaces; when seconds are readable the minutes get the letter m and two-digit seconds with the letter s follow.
4h34
